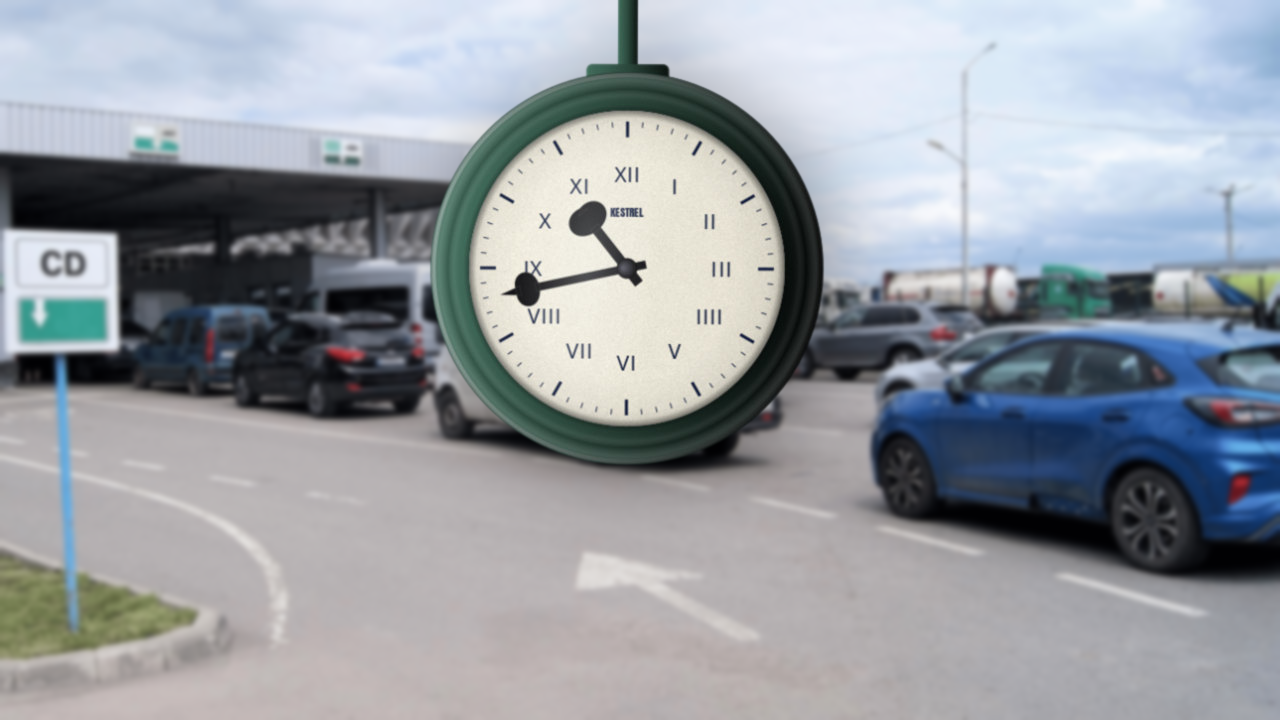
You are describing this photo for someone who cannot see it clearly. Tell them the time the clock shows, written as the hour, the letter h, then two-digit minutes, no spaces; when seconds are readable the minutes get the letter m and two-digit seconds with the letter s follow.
10h43
